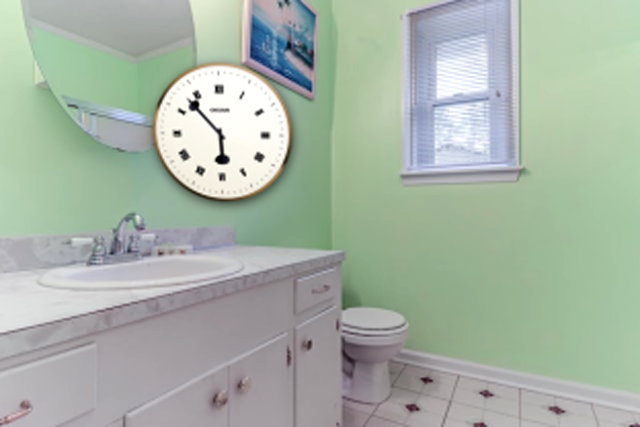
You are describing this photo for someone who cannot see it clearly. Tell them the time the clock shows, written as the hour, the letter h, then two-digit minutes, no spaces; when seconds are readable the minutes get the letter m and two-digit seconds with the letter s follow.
5h53
